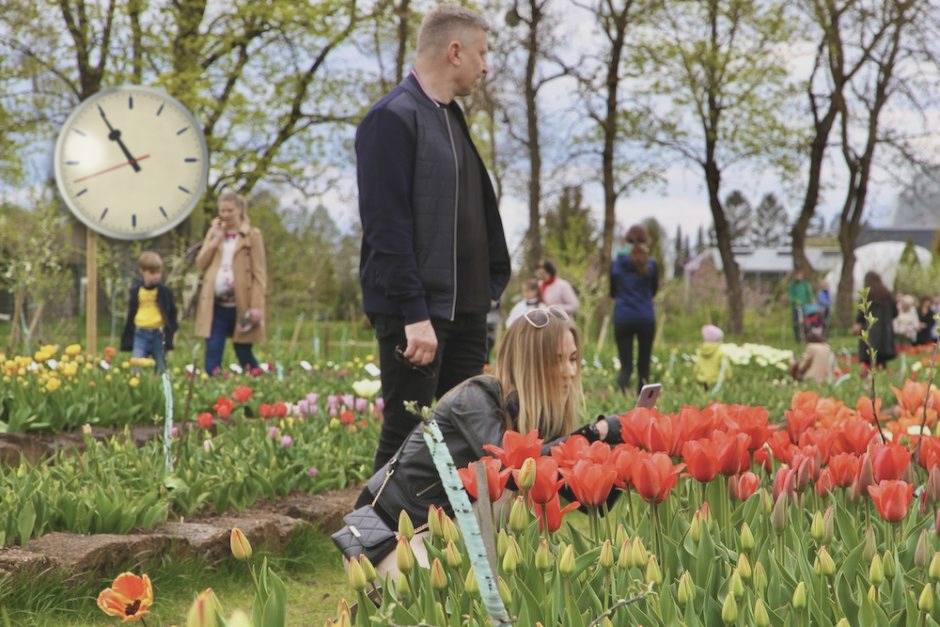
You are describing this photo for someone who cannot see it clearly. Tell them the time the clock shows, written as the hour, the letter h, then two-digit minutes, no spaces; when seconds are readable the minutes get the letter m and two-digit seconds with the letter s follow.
10h54m42s
